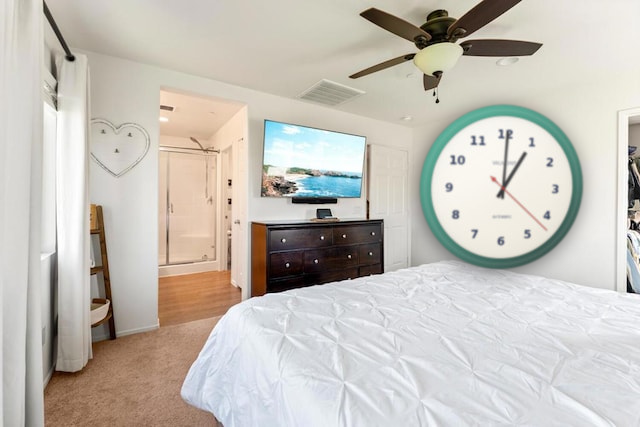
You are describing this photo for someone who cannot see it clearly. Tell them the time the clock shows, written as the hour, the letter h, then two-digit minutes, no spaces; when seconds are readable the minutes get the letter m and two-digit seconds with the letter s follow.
1h00m22s
